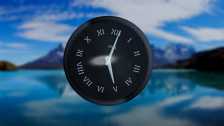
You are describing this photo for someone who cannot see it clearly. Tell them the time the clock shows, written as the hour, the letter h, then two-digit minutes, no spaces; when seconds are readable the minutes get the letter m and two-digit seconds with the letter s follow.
5h01
